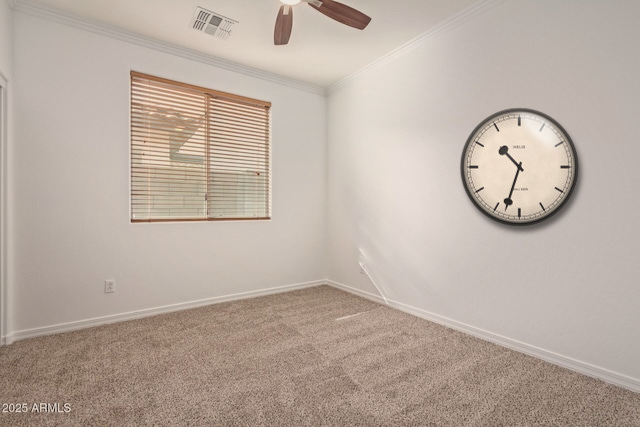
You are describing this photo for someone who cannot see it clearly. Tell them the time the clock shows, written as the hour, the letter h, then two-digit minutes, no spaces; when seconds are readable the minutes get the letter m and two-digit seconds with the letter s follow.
10h33
